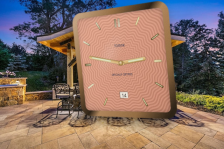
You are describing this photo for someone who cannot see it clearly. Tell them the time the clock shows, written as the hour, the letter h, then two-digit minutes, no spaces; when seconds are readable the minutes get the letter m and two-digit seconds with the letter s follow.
2h47
